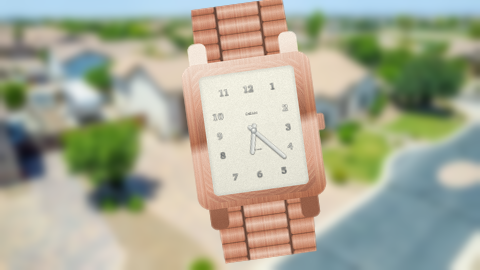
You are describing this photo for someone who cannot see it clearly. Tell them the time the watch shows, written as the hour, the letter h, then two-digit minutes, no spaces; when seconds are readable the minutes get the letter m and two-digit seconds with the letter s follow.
6h23
